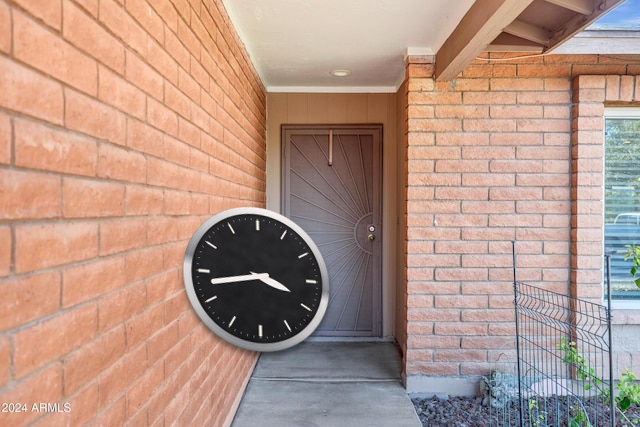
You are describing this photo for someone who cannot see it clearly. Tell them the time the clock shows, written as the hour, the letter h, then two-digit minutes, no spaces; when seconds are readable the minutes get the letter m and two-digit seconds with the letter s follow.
3h43
